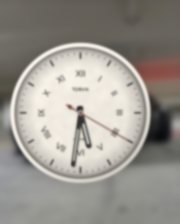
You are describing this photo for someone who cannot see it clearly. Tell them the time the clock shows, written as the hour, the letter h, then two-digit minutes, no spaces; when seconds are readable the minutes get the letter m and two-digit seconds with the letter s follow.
5h31m20s
